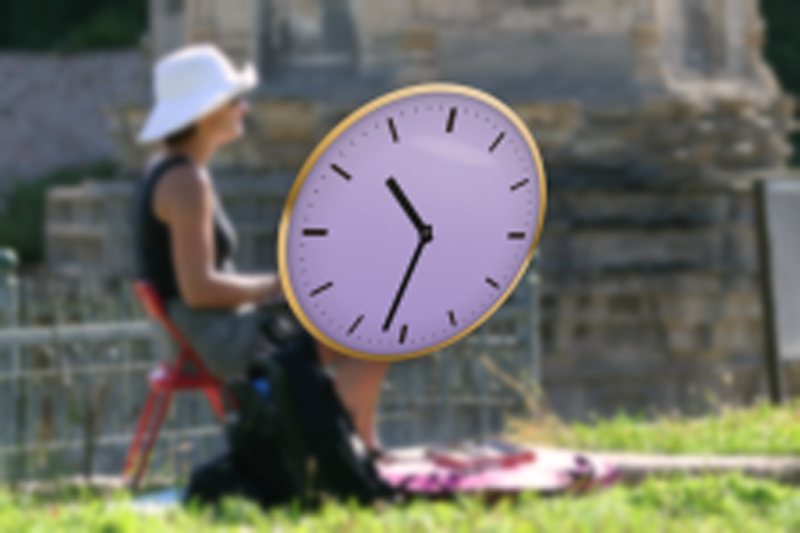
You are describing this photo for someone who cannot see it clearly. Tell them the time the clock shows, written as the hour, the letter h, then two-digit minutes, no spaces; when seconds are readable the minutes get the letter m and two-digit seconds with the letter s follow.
10h32
